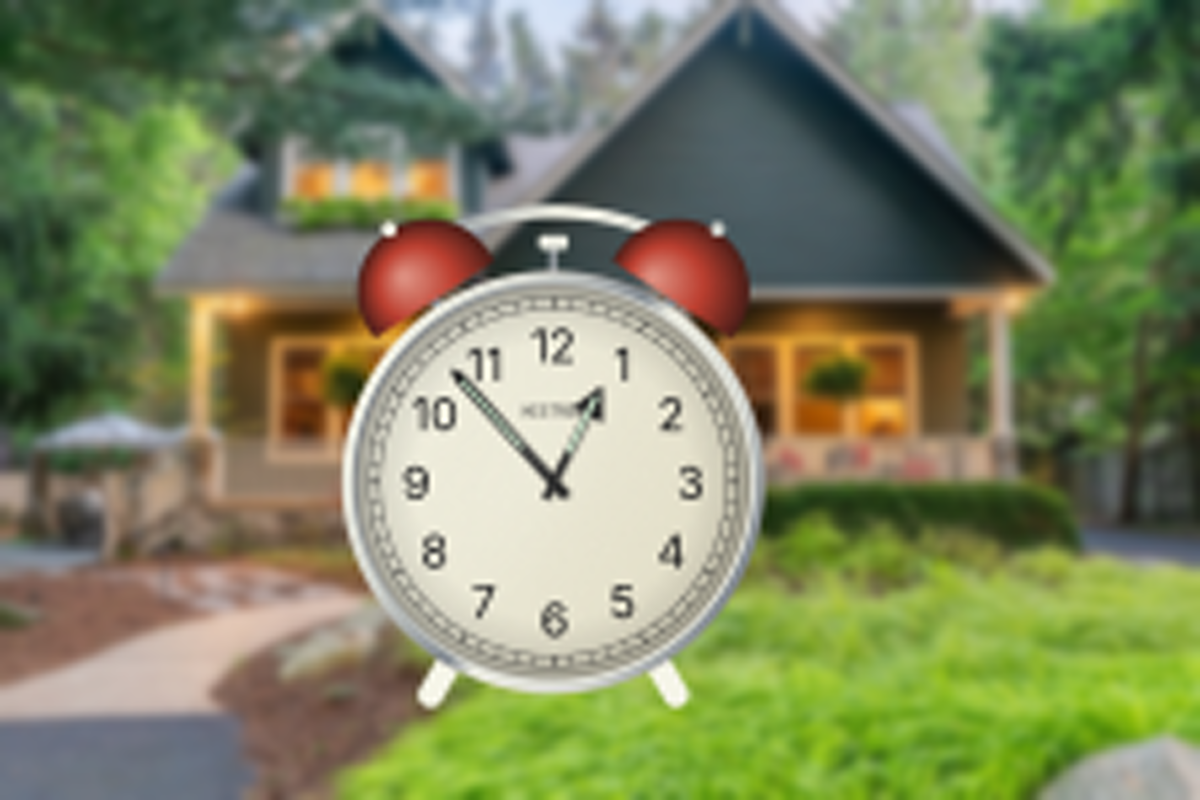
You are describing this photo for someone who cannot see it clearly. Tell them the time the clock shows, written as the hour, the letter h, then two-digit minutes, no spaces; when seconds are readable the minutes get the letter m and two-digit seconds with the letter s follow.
12h53
